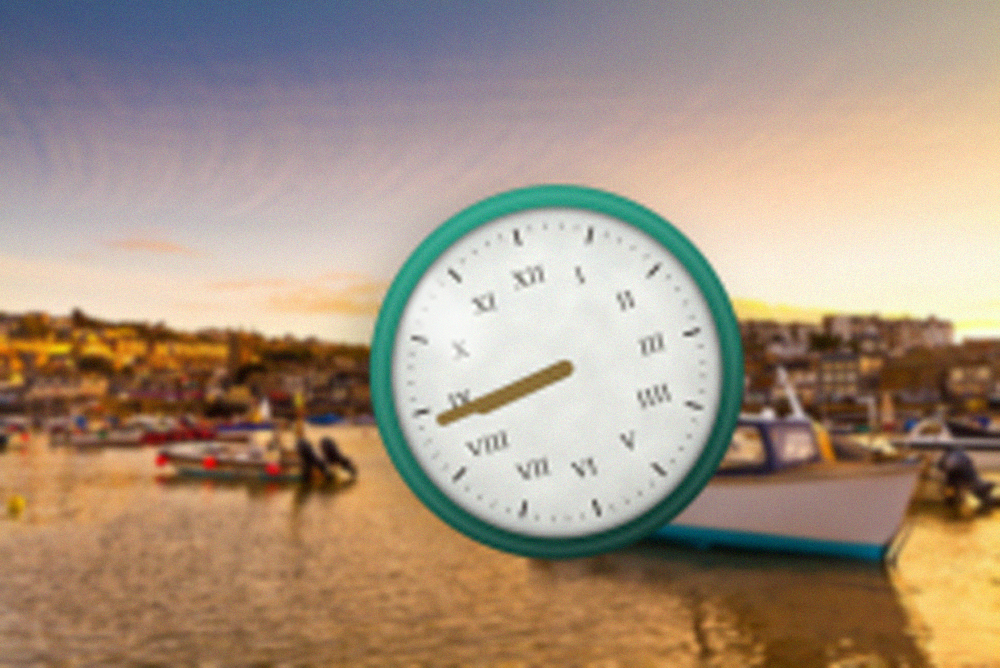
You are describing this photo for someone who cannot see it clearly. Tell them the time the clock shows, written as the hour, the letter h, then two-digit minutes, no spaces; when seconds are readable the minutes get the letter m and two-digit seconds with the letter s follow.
8h44
